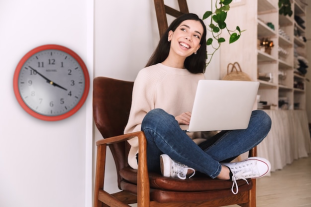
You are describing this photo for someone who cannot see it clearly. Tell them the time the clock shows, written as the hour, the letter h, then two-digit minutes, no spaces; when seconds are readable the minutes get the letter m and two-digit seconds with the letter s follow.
3h51
